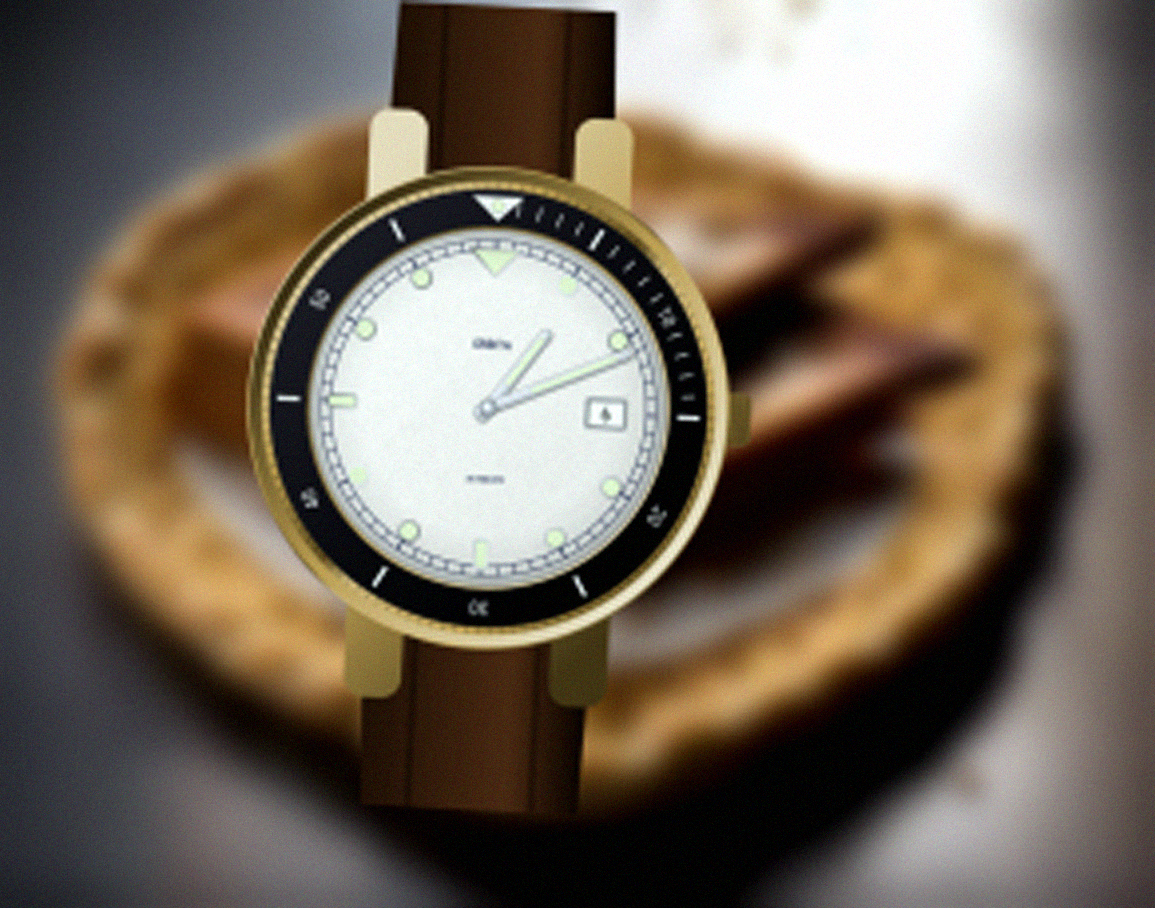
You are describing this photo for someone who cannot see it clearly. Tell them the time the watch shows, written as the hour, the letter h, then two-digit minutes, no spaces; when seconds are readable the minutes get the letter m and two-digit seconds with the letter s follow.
1h11
